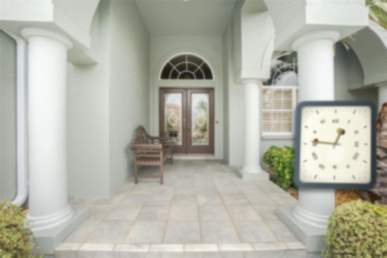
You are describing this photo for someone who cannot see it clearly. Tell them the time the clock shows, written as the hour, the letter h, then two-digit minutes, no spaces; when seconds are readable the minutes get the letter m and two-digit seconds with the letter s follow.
12h46
